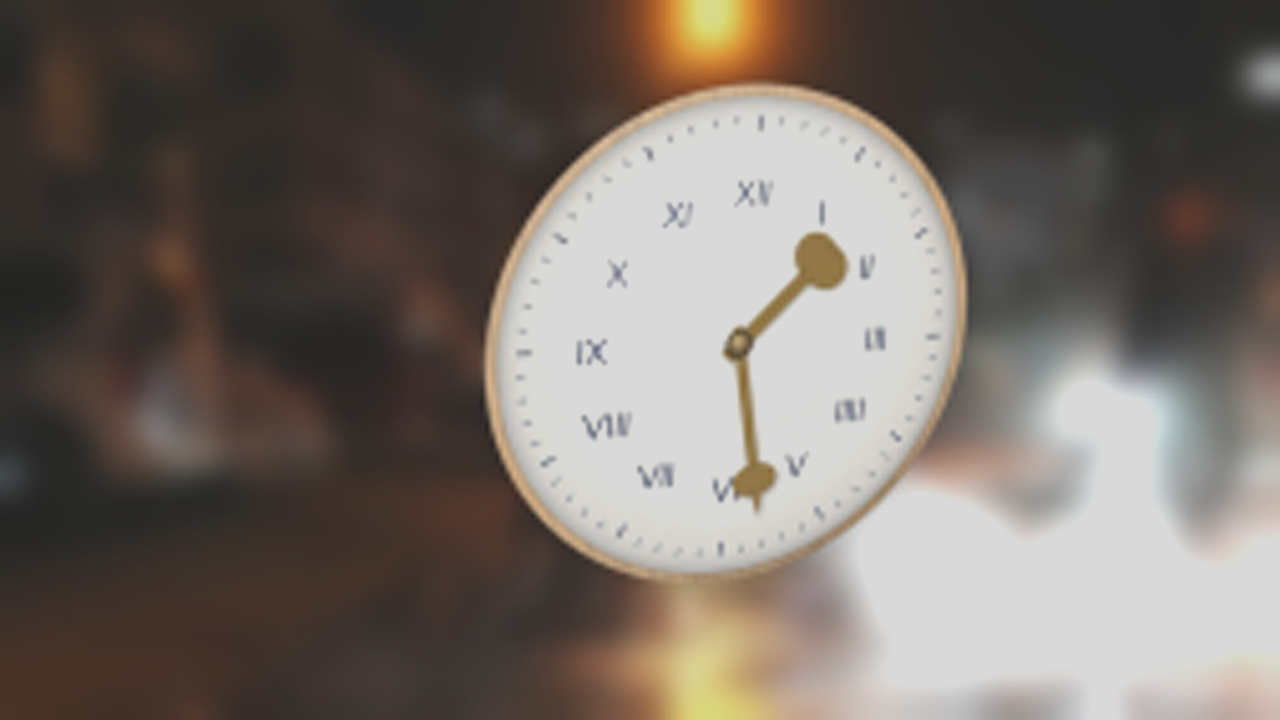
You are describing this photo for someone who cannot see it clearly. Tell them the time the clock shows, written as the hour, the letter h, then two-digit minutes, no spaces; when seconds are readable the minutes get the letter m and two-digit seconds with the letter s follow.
1h28
